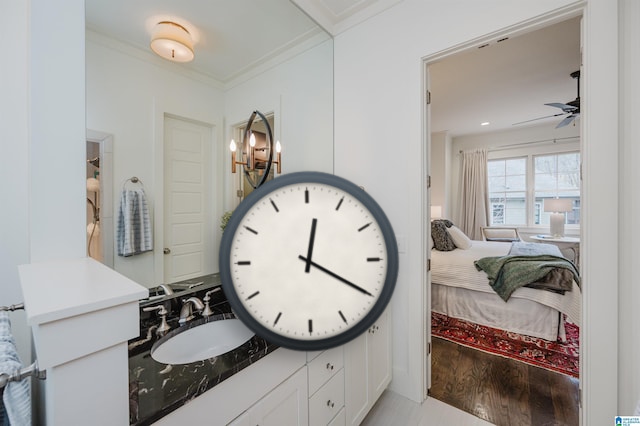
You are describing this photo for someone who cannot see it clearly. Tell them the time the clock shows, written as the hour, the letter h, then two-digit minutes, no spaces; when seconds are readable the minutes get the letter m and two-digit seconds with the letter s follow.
12h20
